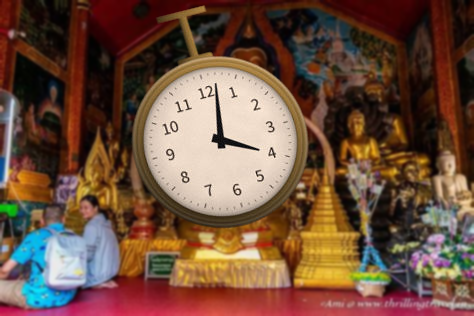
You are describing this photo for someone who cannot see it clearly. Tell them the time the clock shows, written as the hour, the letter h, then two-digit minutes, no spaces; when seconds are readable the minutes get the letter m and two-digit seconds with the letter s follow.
4h02
